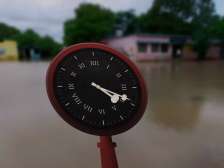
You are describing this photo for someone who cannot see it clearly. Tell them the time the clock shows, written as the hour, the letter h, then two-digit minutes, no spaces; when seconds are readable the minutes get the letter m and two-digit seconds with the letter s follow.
4h19
